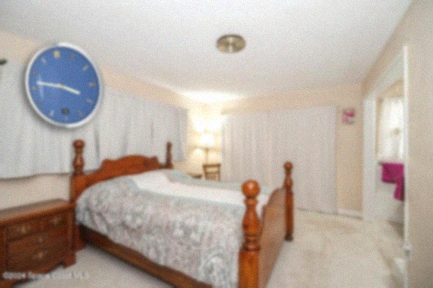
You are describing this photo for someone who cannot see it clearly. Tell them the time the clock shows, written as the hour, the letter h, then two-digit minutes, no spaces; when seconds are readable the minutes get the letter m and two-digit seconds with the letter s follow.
3h47
